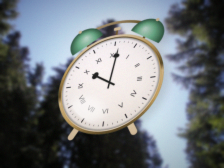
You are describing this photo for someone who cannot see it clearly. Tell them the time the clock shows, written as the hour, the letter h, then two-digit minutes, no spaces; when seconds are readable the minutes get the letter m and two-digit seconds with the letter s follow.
10h01
